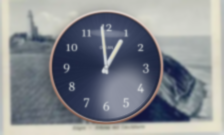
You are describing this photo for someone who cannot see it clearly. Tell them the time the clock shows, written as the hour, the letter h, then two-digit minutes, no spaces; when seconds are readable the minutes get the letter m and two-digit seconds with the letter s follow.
12h59
